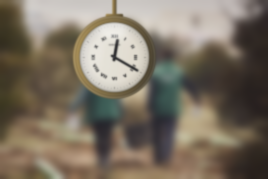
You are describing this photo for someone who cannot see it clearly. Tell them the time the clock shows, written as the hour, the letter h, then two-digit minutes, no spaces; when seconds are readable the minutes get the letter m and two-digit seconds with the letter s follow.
12h20
